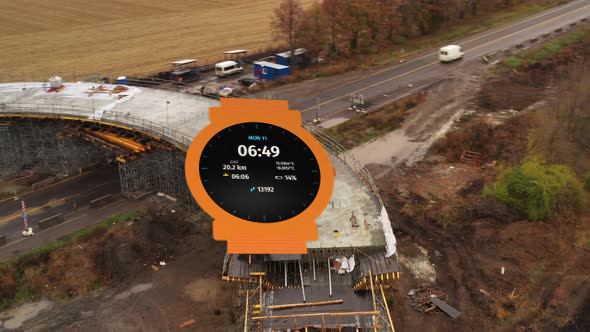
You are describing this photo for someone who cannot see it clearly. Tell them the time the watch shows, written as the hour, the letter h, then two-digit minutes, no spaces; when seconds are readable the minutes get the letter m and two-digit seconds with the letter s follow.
6h49
